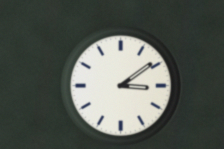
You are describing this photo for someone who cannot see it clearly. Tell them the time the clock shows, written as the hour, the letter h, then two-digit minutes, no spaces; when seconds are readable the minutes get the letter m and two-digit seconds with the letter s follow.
3h09
